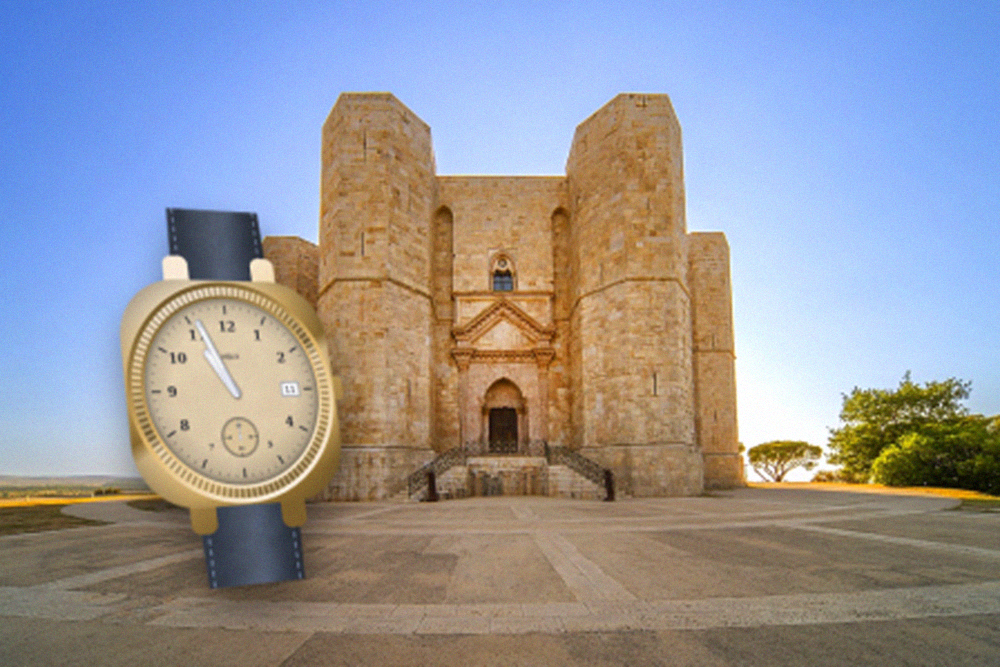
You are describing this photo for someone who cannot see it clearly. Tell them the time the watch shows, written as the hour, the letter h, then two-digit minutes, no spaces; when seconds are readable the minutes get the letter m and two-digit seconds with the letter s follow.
10h56
